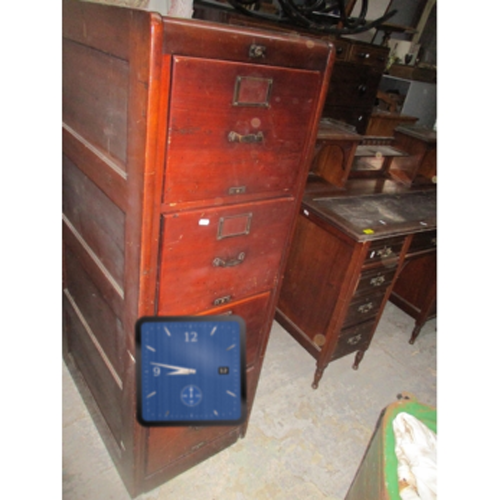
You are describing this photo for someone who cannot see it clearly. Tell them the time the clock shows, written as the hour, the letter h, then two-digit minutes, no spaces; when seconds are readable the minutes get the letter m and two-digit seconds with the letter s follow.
8h47
